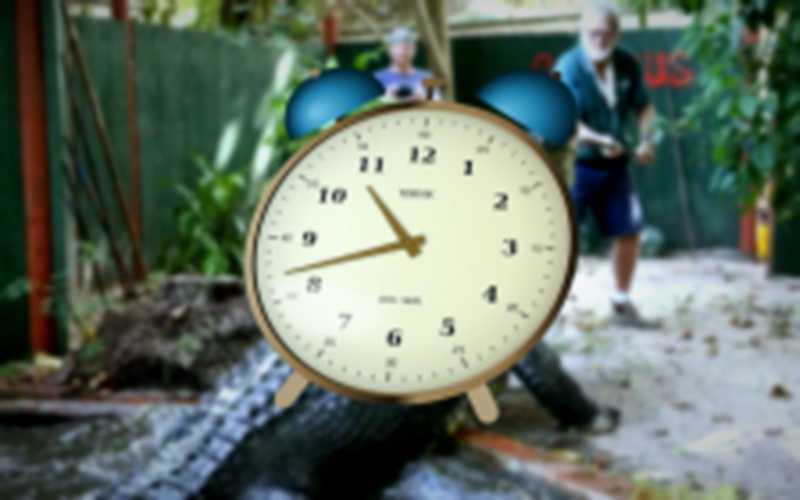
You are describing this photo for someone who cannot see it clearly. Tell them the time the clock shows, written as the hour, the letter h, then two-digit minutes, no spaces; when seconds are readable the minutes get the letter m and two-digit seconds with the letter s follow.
10h42
